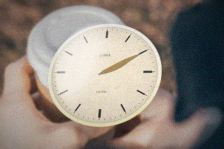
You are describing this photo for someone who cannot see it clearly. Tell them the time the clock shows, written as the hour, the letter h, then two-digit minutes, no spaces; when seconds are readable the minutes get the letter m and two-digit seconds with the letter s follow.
2h10
